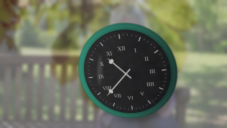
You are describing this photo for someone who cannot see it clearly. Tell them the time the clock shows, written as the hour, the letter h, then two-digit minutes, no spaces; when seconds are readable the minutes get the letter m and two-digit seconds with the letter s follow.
10h38
